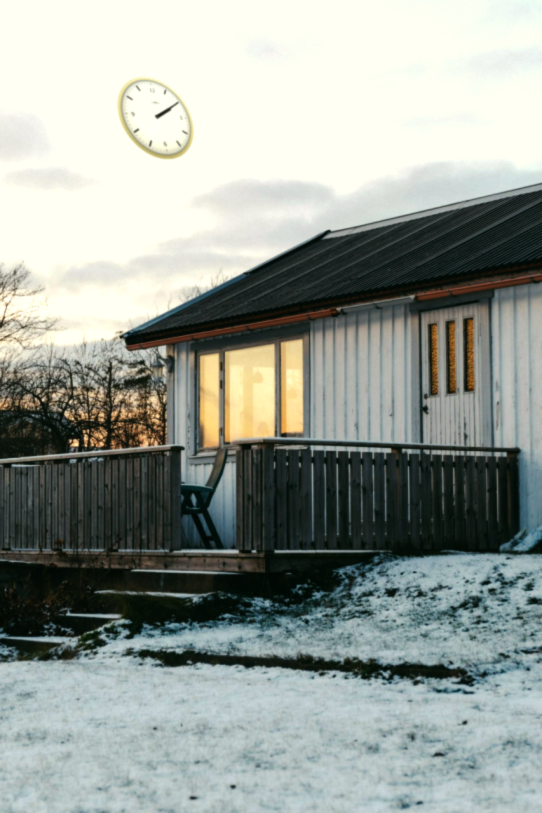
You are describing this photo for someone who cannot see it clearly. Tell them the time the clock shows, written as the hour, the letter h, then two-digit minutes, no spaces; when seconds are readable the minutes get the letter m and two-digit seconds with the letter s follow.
2h10
